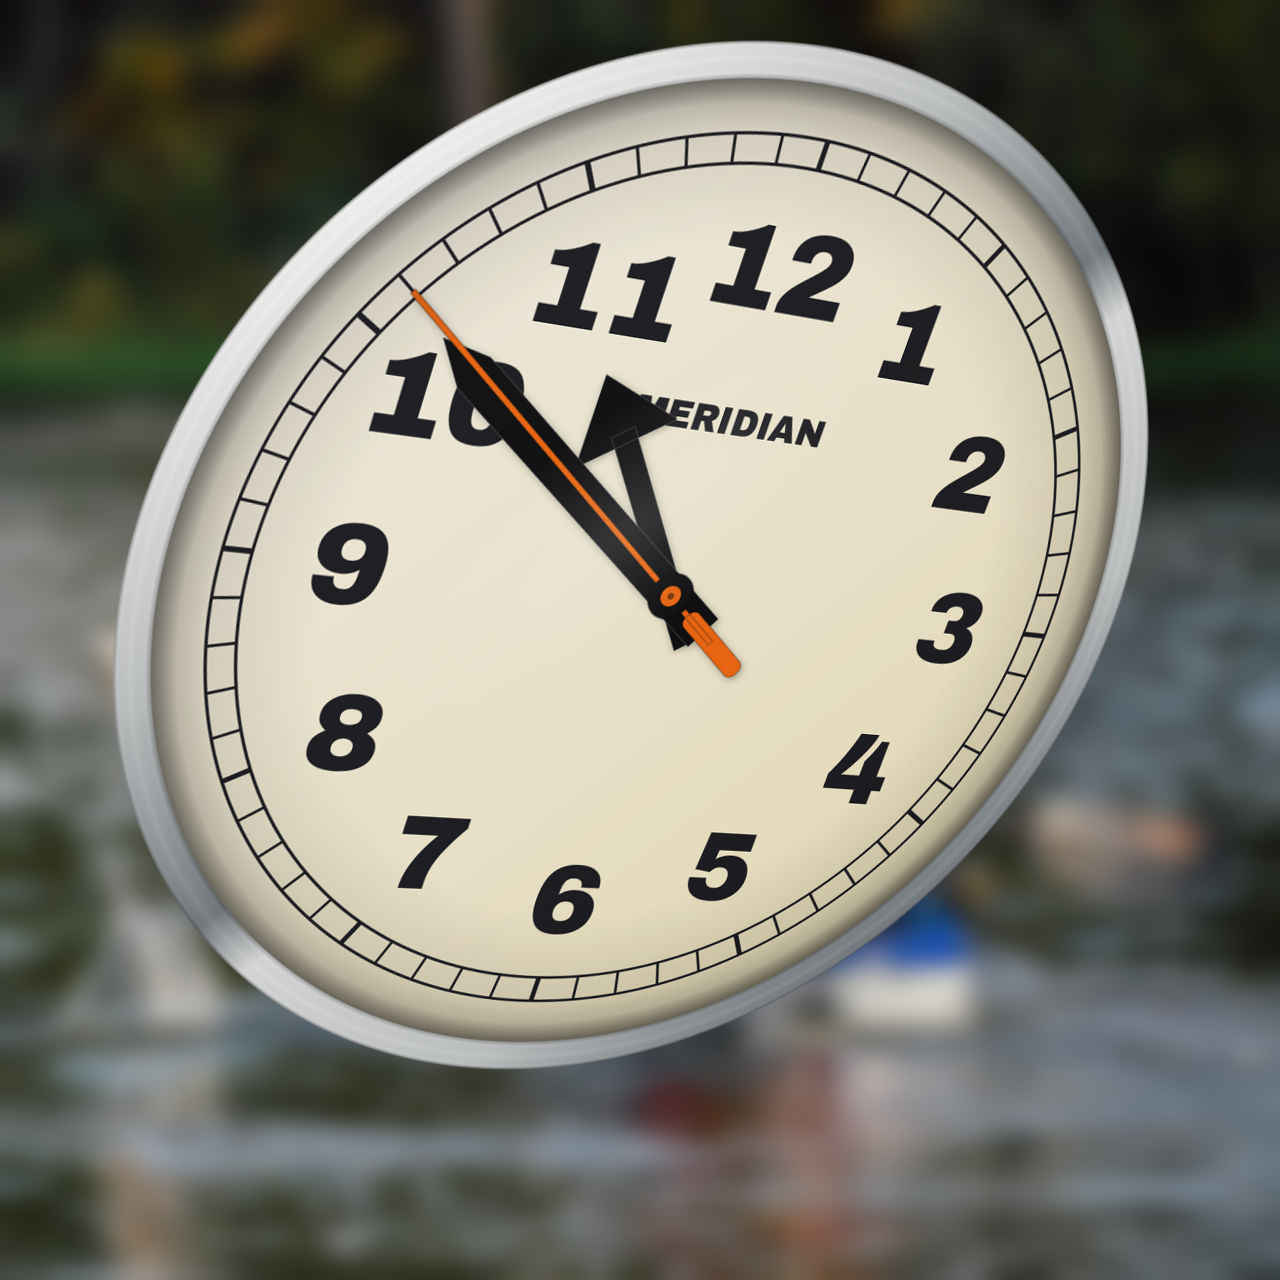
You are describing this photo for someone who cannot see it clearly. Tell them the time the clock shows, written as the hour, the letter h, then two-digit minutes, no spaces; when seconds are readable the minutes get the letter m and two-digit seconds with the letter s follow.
10h50m51s
